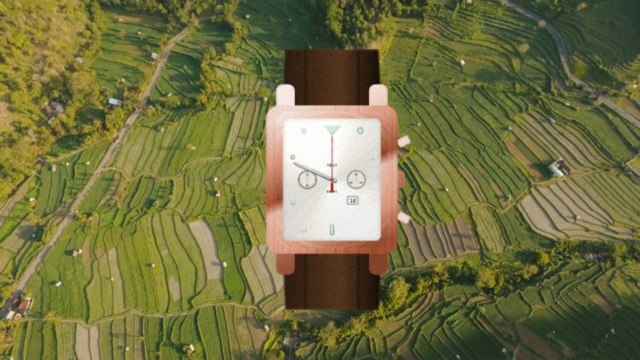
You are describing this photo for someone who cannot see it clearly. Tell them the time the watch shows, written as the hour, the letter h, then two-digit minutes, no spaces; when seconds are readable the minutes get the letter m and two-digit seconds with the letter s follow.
9h49
